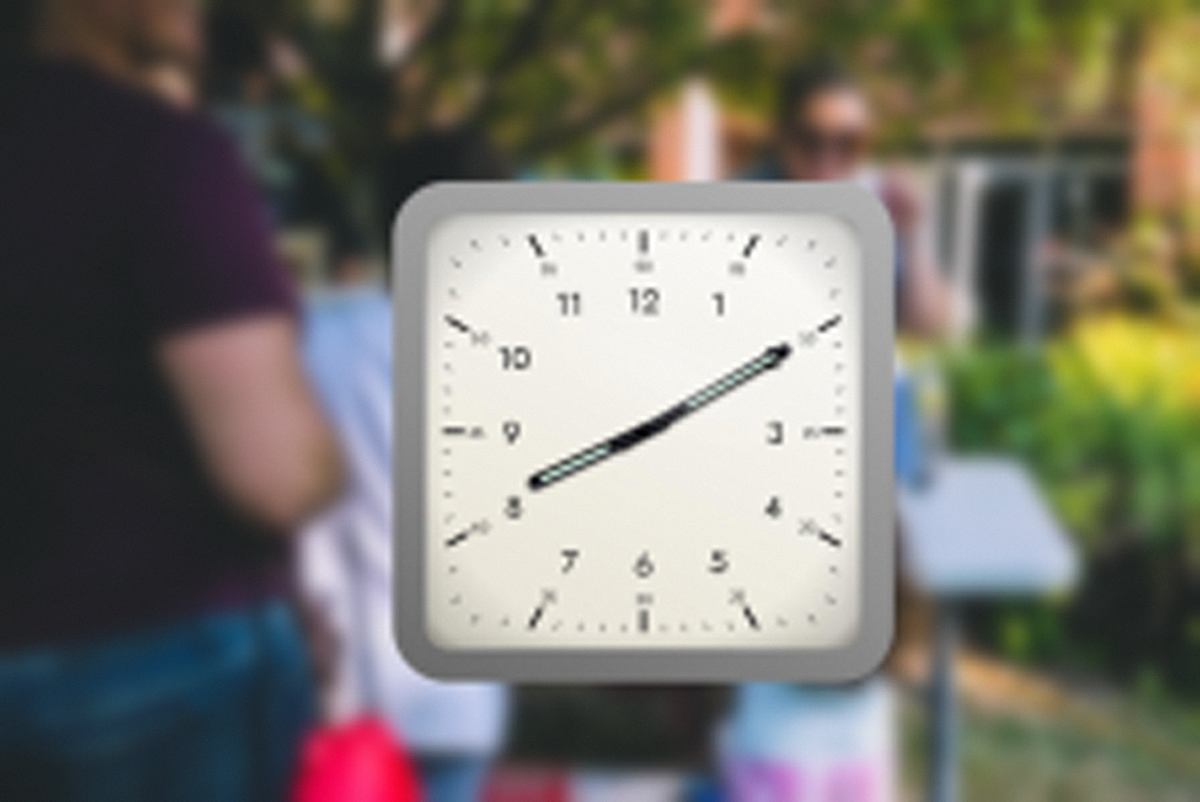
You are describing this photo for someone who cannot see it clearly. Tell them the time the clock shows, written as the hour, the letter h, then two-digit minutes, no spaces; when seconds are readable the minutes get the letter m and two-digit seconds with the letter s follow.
8h10
